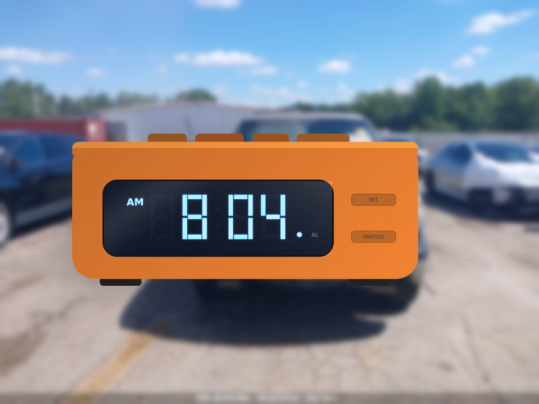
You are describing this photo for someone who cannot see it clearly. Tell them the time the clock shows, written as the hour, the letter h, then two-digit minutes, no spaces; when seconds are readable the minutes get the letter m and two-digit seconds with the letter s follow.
8h04
